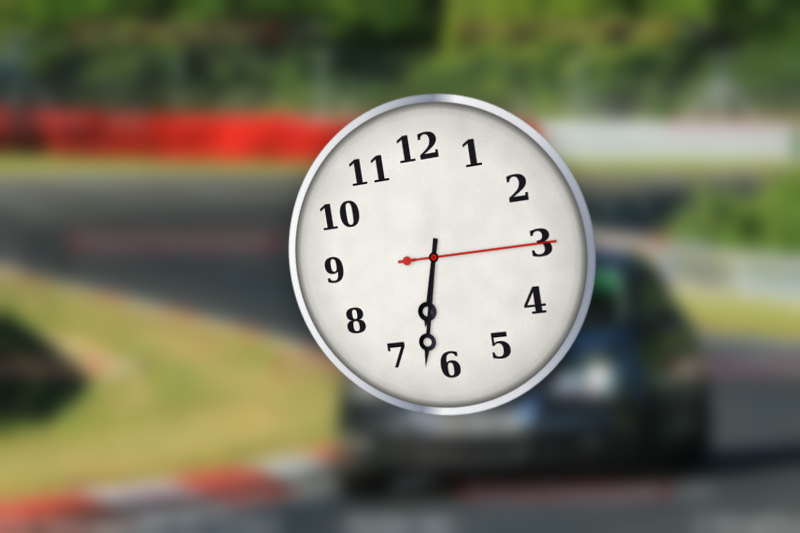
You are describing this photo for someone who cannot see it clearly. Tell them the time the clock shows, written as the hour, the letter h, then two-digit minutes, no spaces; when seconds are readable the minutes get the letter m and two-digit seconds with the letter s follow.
6h32m15s
